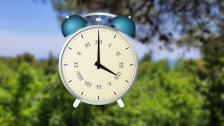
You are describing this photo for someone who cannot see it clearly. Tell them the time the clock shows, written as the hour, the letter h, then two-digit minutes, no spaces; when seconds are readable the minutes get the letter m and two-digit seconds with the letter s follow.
4h00
